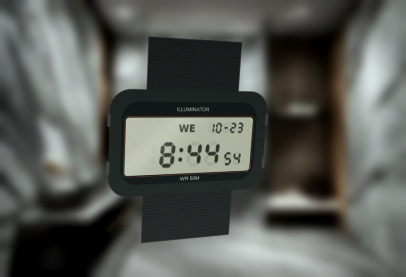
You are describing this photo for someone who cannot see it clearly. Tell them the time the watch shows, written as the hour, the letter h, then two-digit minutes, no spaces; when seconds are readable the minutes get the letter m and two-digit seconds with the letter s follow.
8h44m54s
